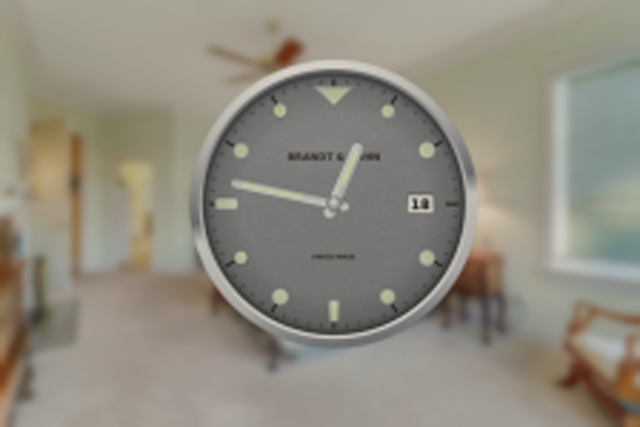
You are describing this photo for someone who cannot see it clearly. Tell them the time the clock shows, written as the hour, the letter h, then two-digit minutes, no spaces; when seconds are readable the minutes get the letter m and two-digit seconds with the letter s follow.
12h47
